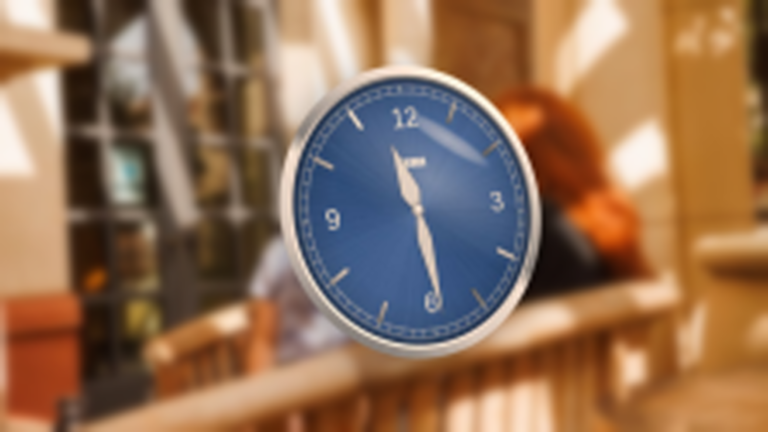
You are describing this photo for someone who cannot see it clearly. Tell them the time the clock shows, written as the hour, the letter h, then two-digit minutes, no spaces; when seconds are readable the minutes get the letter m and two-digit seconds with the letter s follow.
11h29
